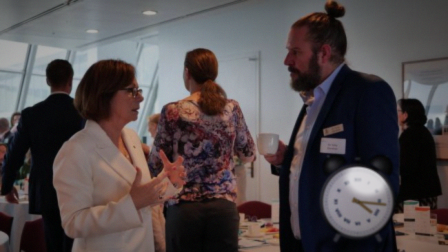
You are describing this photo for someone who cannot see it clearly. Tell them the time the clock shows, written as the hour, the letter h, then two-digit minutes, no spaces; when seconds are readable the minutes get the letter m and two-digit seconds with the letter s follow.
4h16
